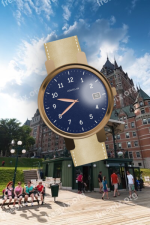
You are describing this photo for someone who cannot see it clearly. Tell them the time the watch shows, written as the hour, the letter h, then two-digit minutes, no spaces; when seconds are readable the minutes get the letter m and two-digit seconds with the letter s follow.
9h40
